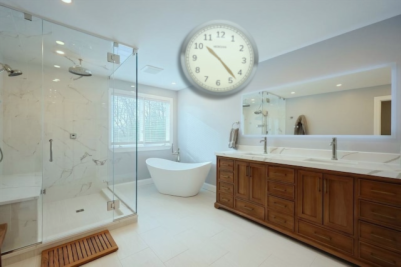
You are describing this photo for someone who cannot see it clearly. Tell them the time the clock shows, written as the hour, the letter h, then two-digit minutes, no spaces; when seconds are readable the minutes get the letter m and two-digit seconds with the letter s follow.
10h23
